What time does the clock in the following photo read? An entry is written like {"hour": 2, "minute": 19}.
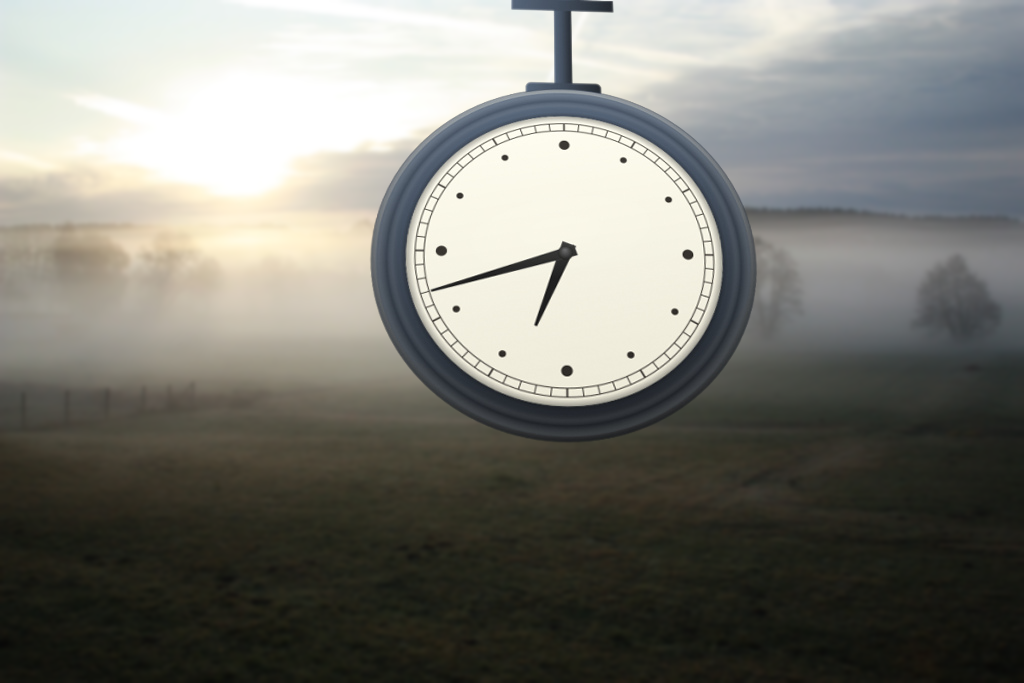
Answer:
{"hour": 6, "minute": 42}
